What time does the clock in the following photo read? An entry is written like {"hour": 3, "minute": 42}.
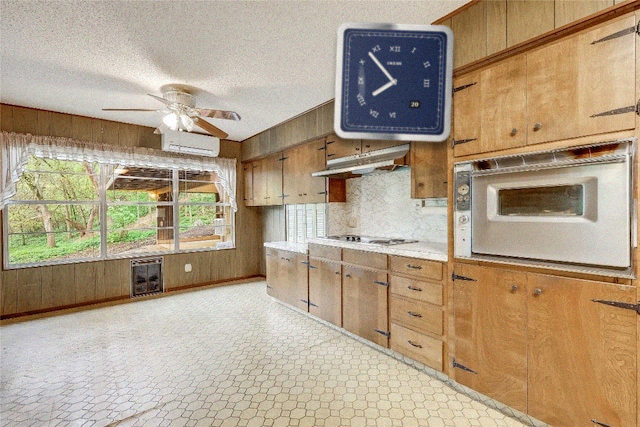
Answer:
{"hour": 7, "minute": 53}
